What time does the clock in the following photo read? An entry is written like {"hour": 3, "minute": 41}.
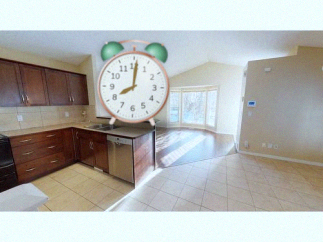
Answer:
{"hour": 8, "minute": 1}
